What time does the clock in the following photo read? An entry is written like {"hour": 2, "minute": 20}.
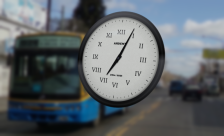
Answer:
{"hour": 7, "minute": 4}
